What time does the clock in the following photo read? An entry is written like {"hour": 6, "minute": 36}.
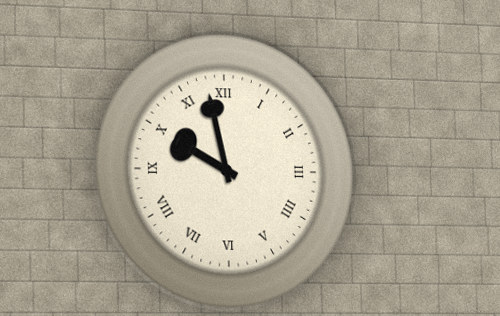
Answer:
{"hour": 9, "minute": 58}
